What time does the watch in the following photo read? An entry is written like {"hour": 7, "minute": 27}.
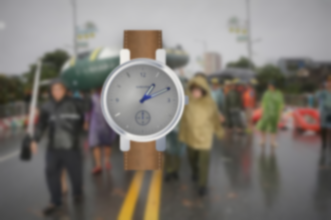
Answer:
{"hour": 1, "minute": 11}
